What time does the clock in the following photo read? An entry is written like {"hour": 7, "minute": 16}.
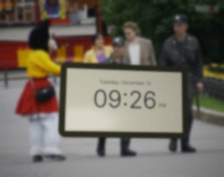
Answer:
{"hour": 9, "minute": 26}
